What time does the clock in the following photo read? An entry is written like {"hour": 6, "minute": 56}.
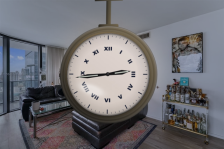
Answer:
{"hour": 2, "minute": 44}
